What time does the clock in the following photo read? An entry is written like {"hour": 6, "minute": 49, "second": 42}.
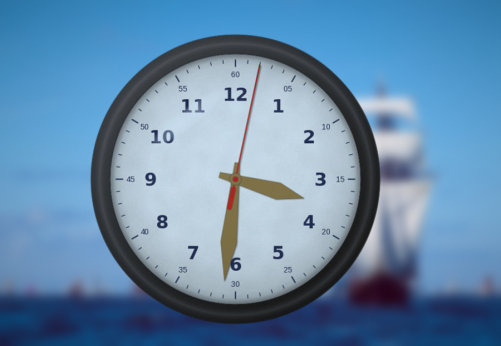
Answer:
{"hour": 3, "minute": 31, "second": 2}
